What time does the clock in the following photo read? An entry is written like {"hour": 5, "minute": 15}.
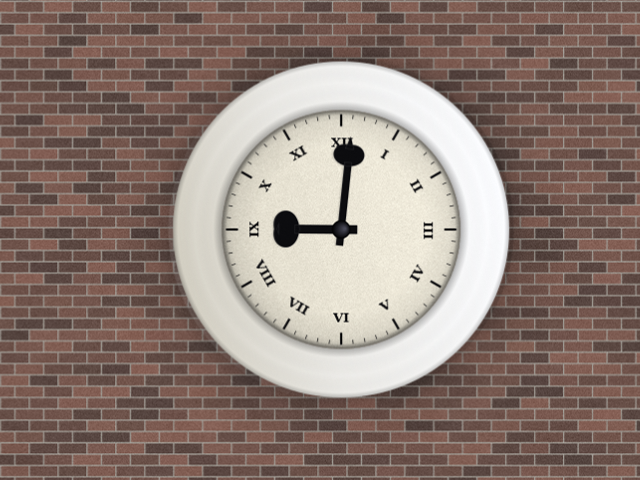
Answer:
{"hour": 9, "minute": 1}
